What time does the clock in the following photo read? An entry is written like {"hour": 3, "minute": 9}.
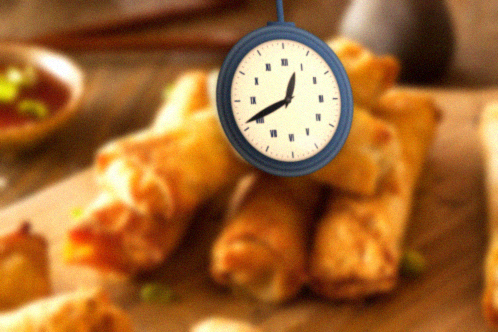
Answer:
{"hour": 12, "minute": 41}
